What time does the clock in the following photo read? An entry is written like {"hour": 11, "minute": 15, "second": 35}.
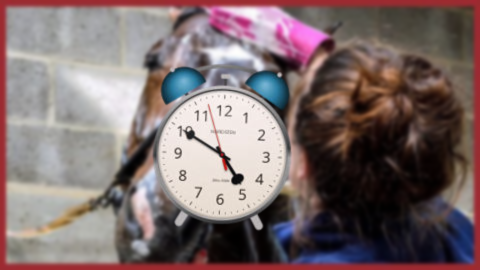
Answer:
{"hour": 4, "minute": 49, "second": 57}
